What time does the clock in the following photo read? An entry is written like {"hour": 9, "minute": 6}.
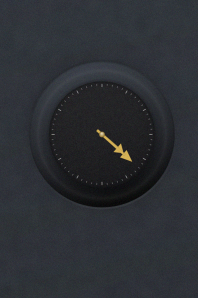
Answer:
{"hour": 4, "minute": 22}
